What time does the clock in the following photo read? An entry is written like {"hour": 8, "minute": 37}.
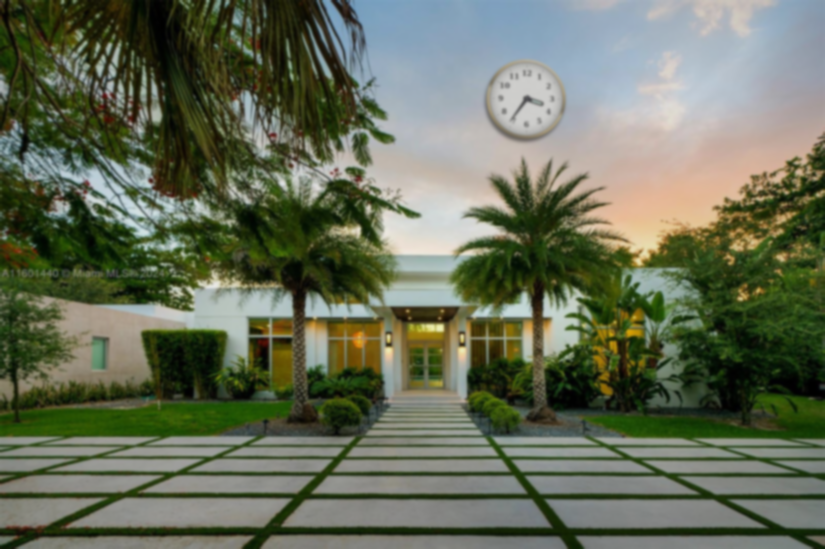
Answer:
{"hour": 3, "minute": 36}
